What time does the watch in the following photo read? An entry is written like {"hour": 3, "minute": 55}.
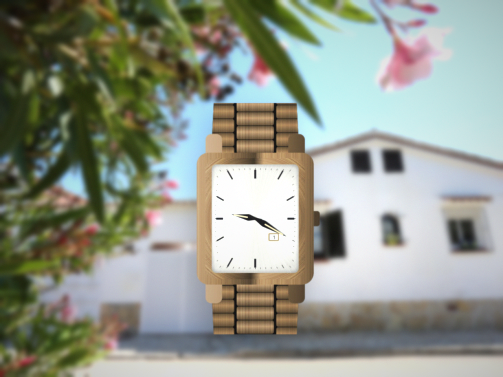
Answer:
{"hour": 9, "minute": 20}
